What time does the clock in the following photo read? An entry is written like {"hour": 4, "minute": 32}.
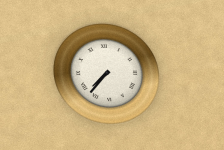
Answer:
{"hour": 7, "minute": 37}
